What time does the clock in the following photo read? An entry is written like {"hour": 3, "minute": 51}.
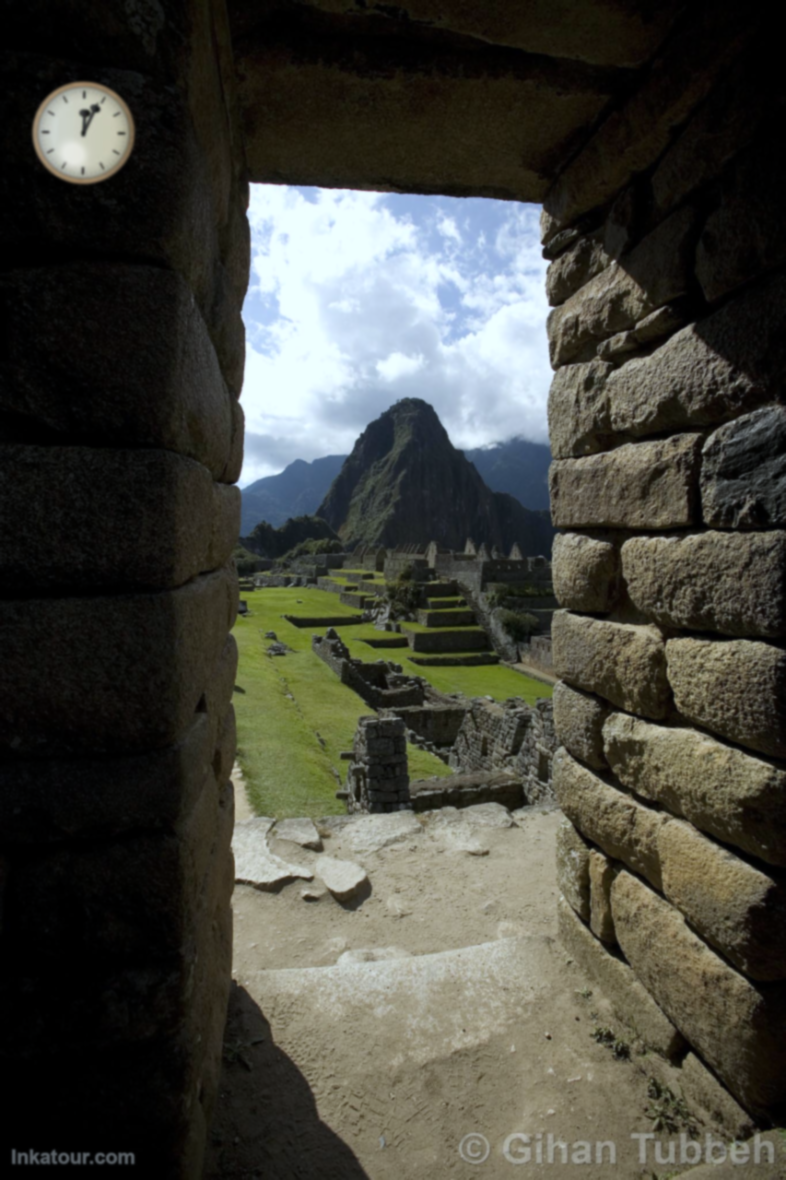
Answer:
{"hour": 12, "minute": 4}
